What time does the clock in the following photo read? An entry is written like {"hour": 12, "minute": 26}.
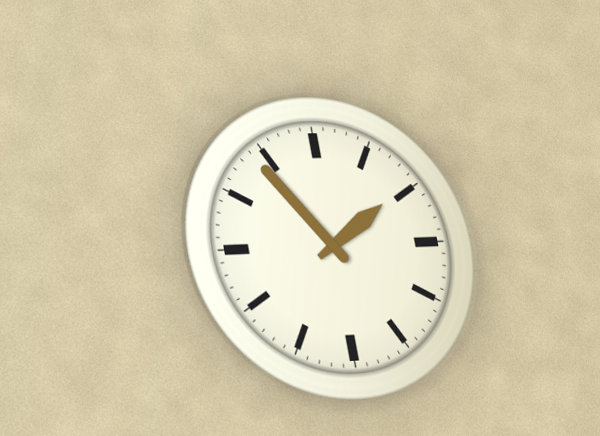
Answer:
{"hour": 1, "minute": 54}
